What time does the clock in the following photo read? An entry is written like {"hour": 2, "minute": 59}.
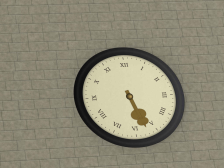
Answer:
{"hour": 5, "minute": 27}
